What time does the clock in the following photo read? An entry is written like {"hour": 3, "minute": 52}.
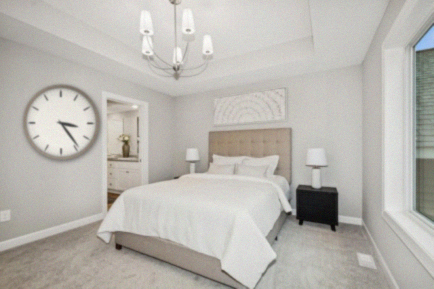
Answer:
{"hour": 3, "minute": 24}
